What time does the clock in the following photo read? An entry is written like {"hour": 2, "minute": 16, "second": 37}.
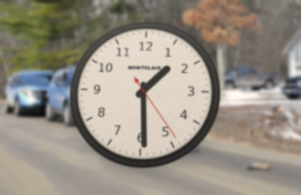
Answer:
{"hour": 1, "minute": 29, "second": 24}
